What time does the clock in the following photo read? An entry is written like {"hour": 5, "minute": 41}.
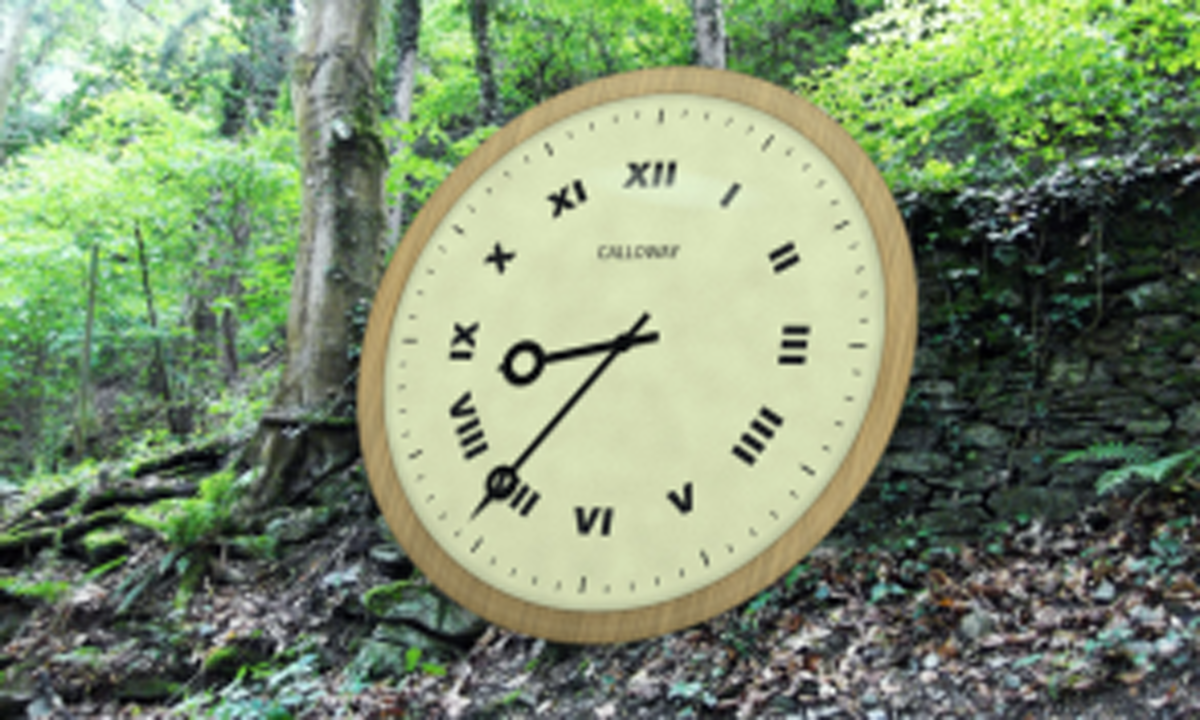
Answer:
{"hour": 8, "minute": 36}
